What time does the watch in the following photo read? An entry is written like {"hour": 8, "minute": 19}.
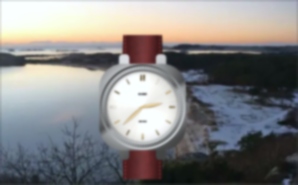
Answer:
{"hour": 2, "minute": 38}
